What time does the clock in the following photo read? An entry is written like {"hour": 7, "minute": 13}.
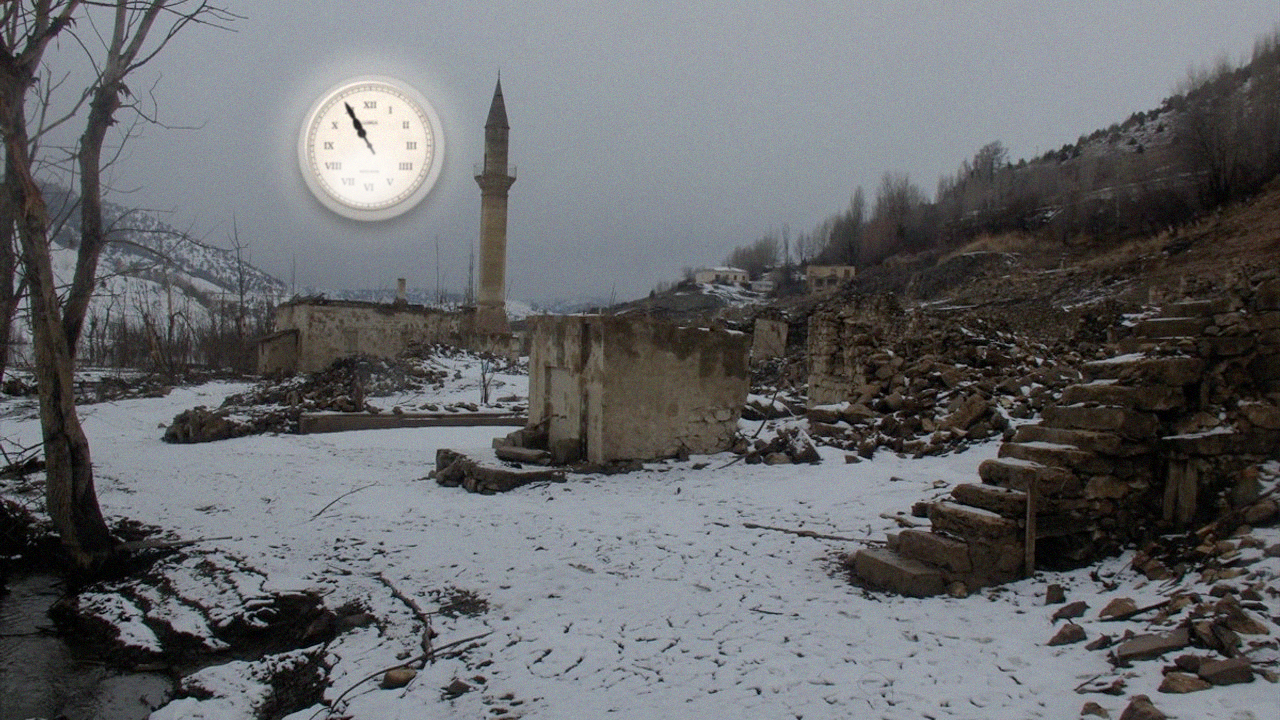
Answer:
{"hour": 10, "minute": 55}
